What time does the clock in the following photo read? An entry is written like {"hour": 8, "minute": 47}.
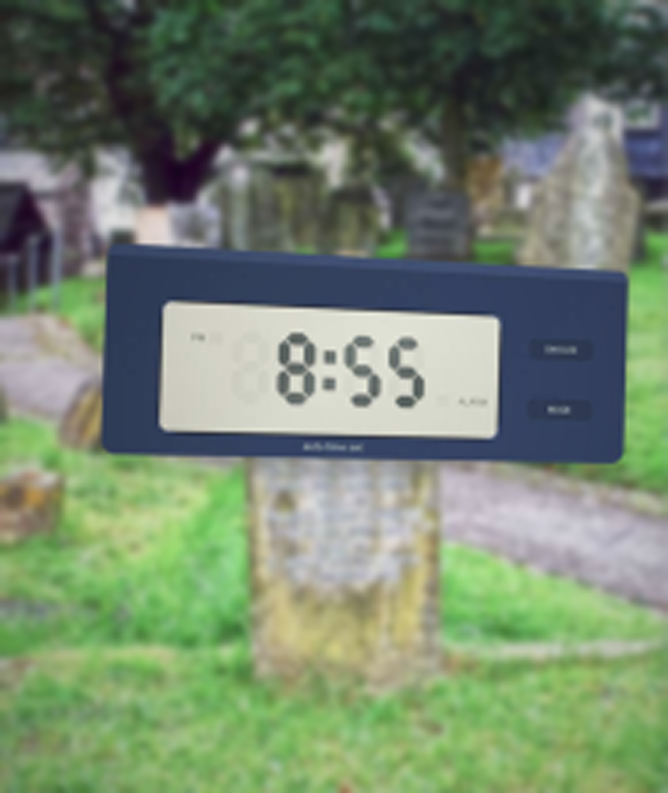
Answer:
{"hour": 8, "minute": 55}
